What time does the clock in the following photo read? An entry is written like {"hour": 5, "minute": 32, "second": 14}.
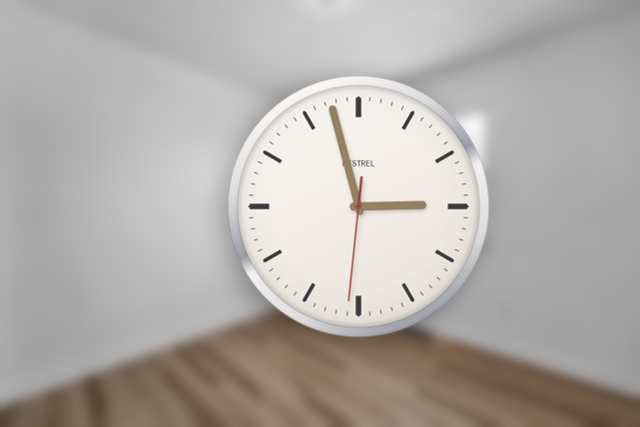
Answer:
{"hour": 2, "minute": 57, "second": 31}
